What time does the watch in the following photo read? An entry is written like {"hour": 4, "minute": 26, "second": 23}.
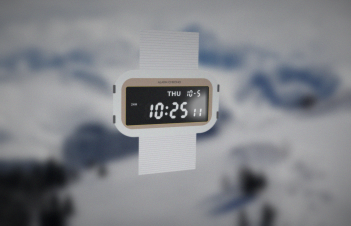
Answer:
{"hour": 10, "minute": 25, "second": 11}
